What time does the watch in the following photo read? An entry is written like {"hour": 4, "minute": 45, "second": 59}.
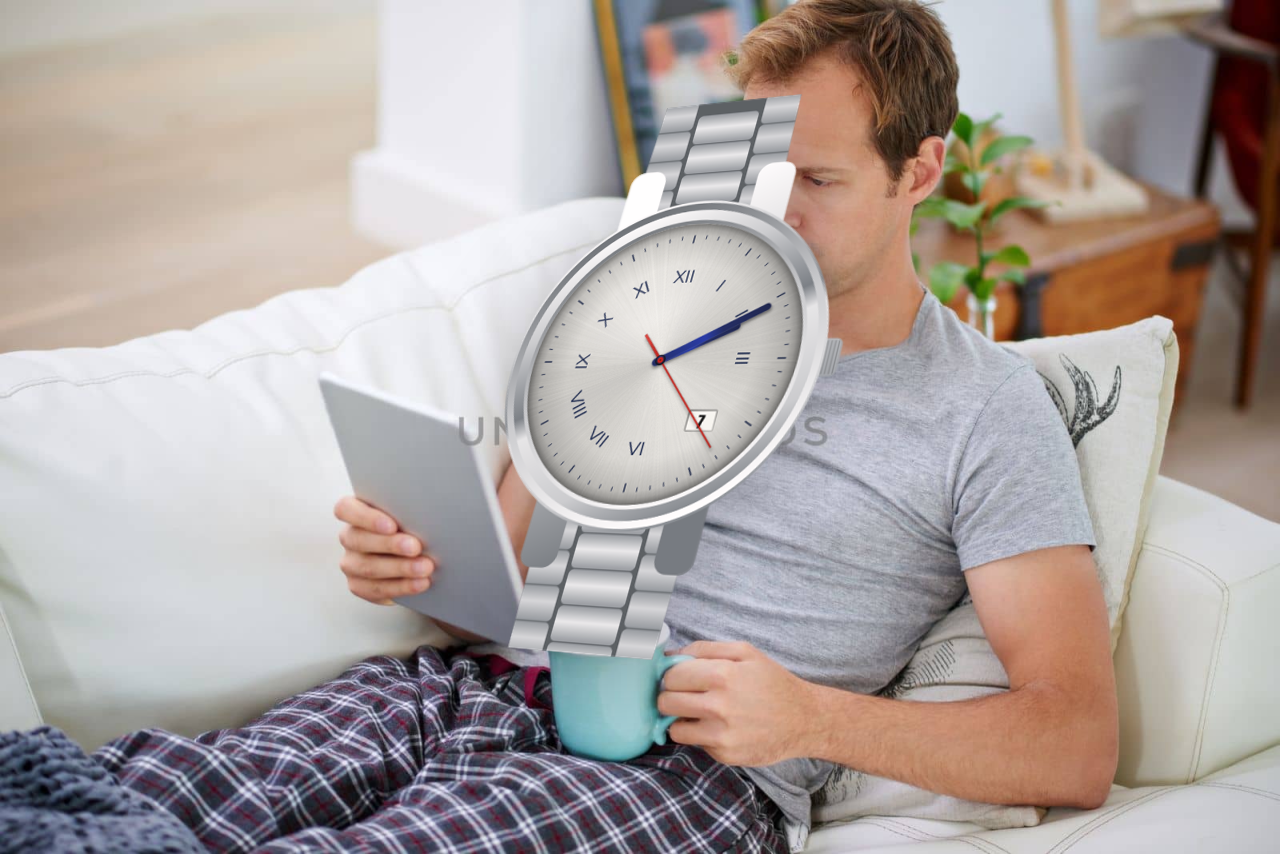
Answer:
{"hour": 2, "minute": 10, "second": 23}
